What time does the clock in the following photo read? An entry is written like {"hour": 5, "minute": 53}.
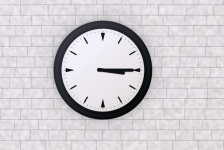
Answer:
{"hour": 3, "minute": 15}
